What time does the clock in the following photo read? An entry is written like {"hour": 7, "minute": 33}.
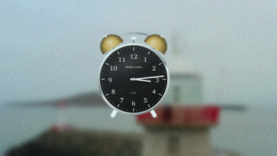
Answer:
{"hour": 3, "minute": 14}
